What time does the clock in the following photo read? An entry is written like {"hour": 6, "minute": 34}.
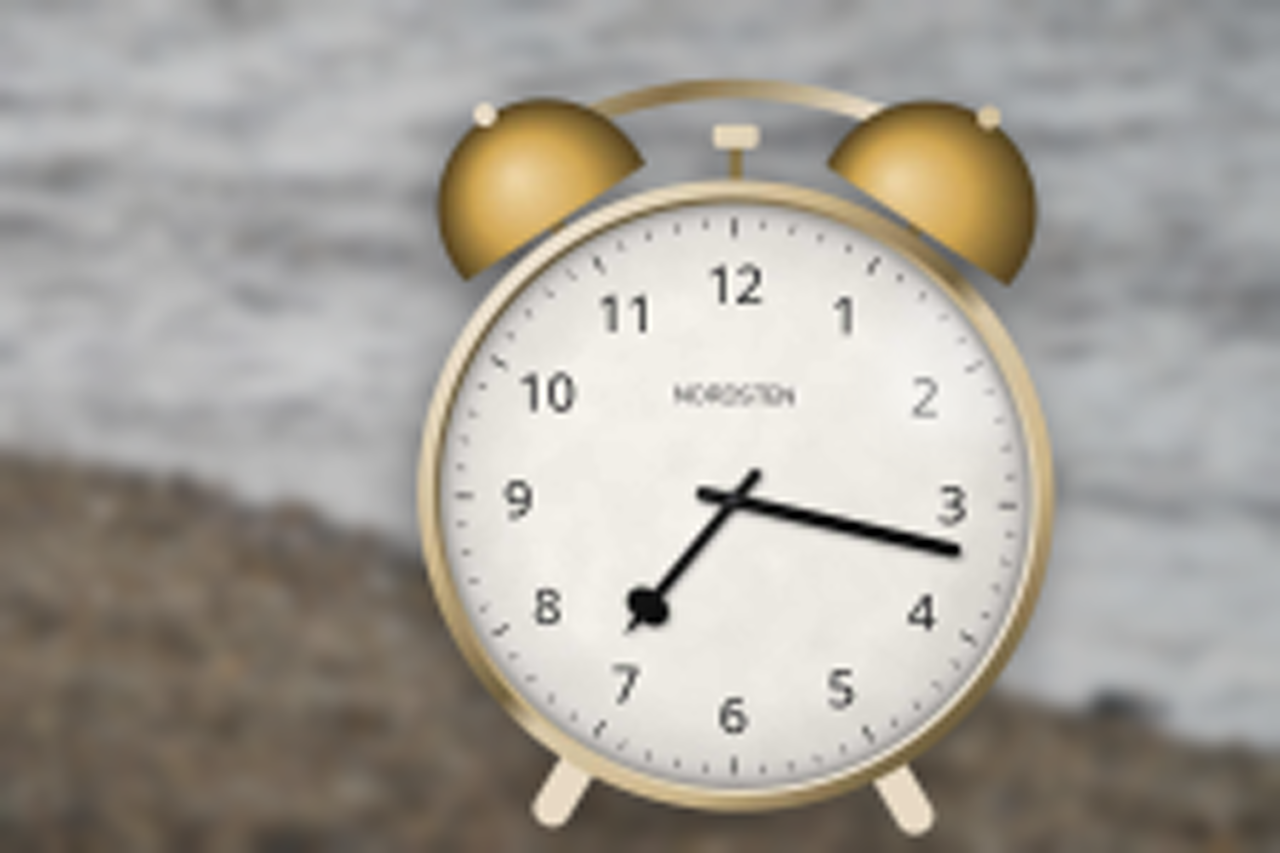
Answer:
{"hour": 7, "minute": 17}
